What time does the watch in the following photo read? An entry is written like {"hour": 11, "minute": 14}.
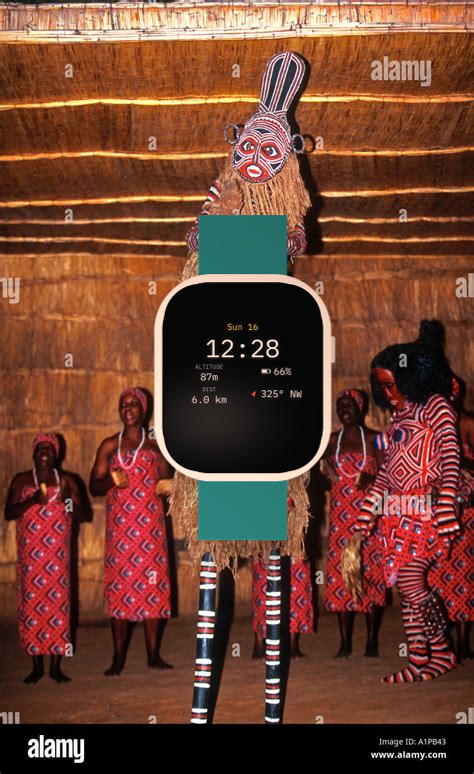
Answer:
{"hour": 12, "minute": 28}
